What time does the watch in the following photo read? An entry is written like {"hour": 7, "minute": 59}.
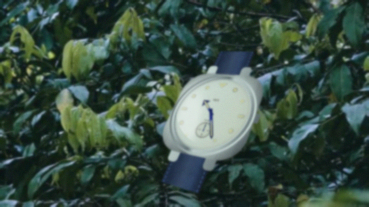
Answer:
{"hour": 10, "minute": 26}
